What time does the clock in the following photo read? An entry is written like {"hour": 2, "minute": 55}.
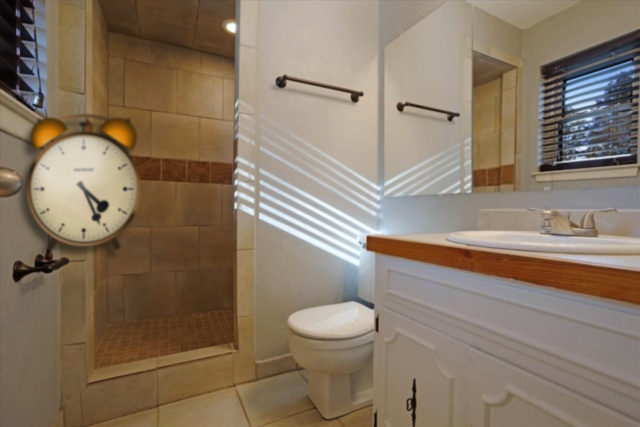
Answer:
{"hour": 4, "minute": 26}
